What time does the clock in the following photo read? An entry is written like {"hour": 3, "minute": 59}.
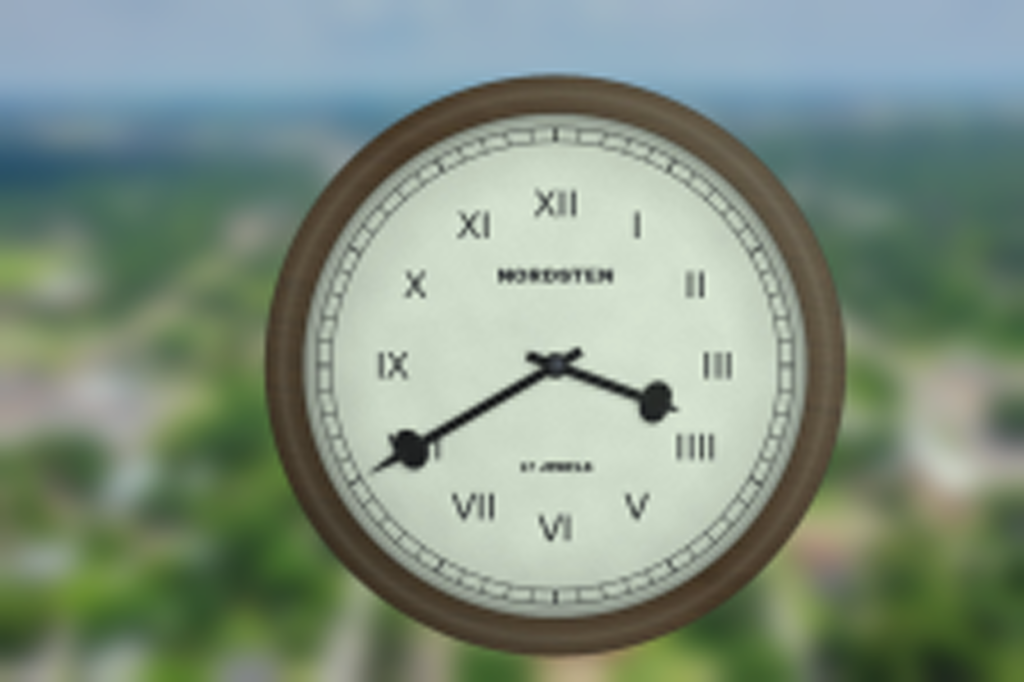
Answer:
{"hour": 3, "minute": 40}
